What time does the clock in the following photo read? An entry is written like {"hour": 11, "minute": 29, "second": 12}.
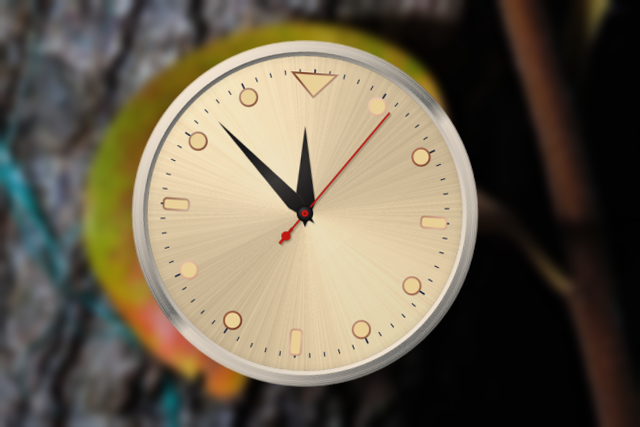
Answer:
{"hour": 11, "minute": 52, "second": 6}
